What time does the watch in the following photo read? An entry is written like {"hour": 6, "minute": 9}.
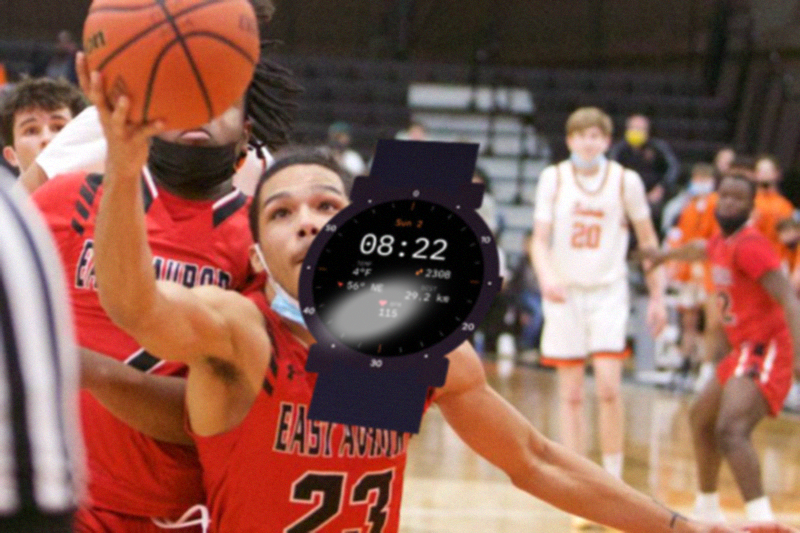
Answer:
{"hour": 8, "minute": 22}
